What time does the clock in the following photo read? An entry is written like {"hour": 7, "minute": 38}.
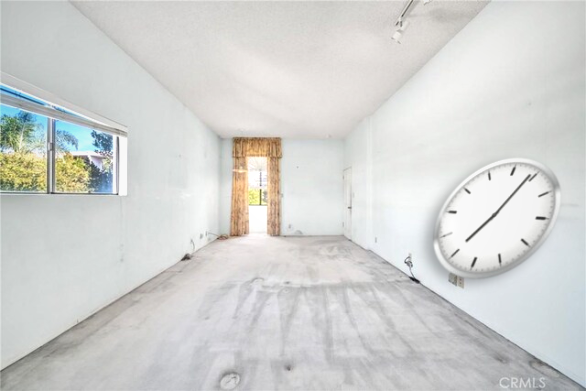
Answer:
{"hour": 7, "minute": 4}
